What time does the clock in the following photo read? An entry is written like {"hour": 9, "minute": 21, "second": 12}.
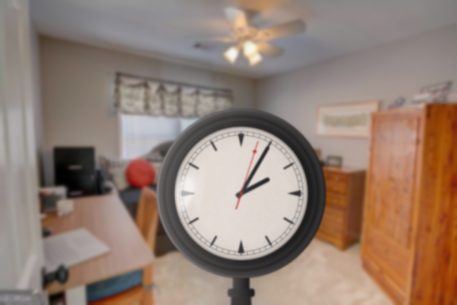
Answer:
{"hour": 2, "minute": 5, "second": 3}
